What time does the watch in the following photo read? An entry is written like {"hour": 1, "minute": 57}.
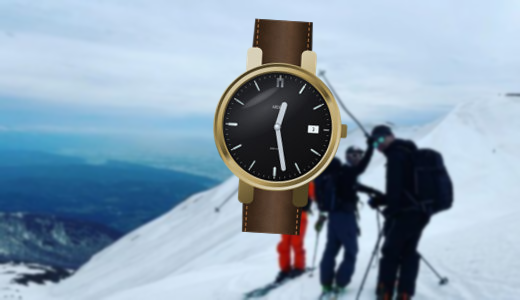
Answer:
{"hour": 12, "minute": 28}
